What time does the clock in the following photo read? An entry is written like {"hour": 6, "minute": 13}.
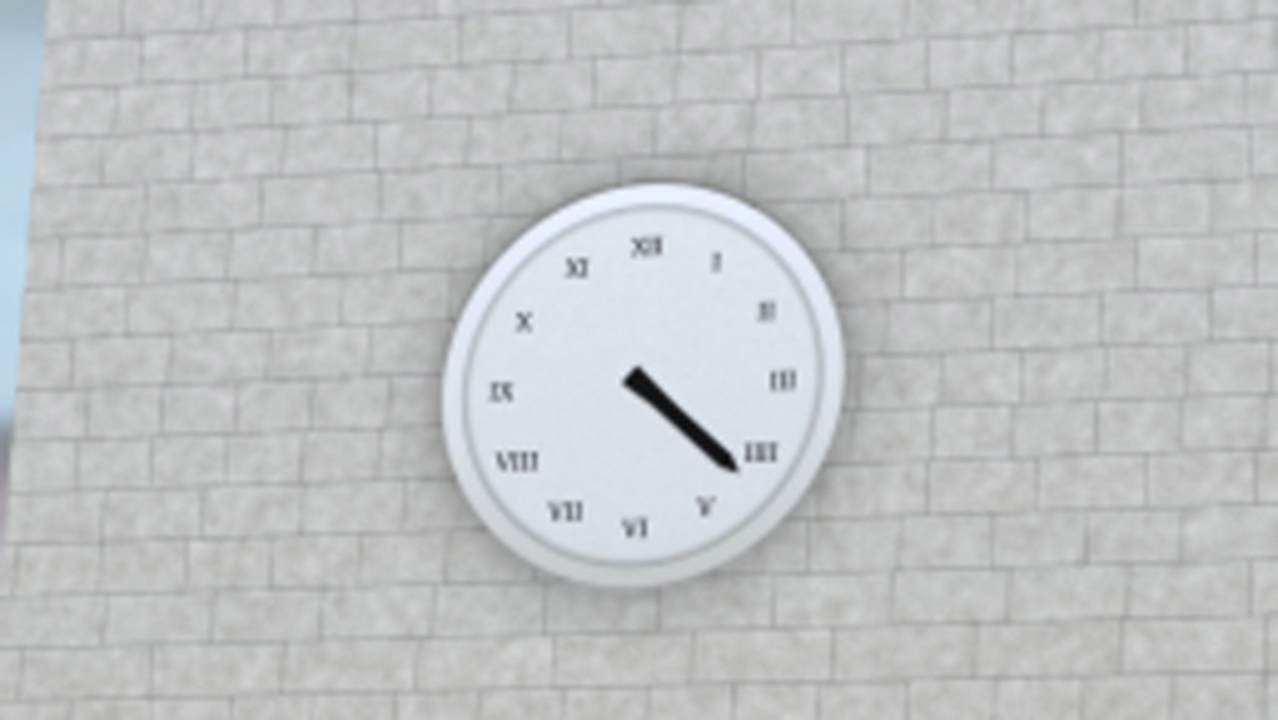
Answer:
{"hour": 4, "minute": 22}
